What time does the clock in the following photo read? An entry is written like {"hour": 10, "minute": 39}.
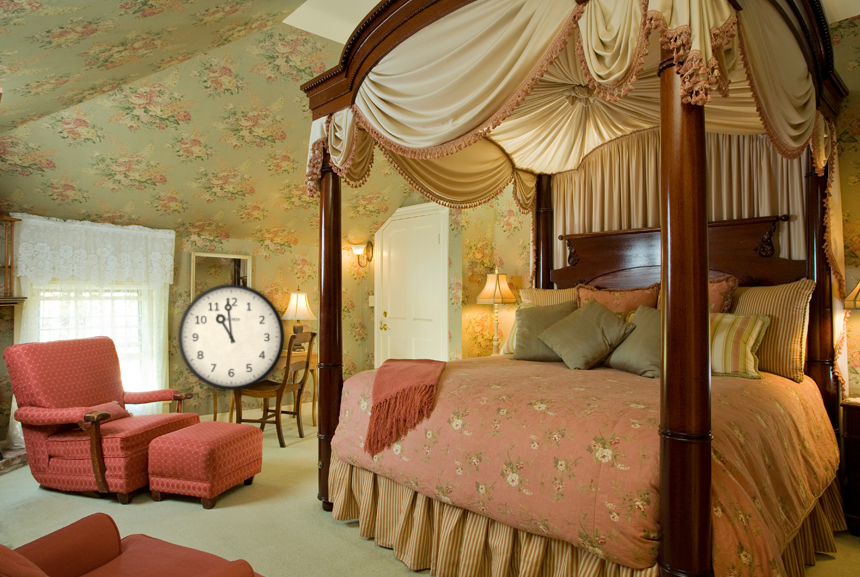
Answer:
{"hour": 10, "minute": 59}
